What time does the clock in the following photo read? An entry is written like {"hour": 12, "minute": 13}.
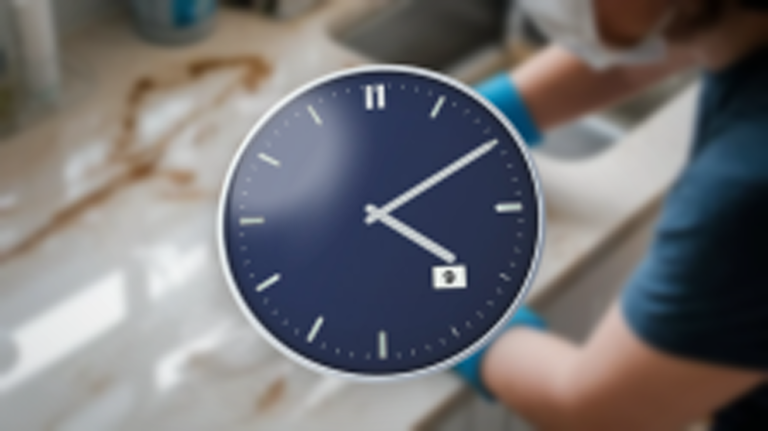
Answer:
{"hour": 4, "minute": 10}
